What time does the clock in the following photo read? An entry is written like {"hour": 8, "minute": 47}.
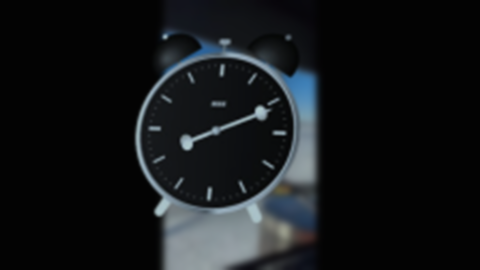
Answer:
{"hour": 8, "minute": 11}
